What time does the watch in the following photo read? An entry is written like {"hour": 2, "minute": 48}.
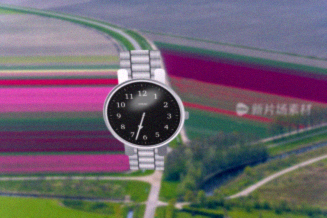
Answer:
{"hour": 6, "minute": 33}
